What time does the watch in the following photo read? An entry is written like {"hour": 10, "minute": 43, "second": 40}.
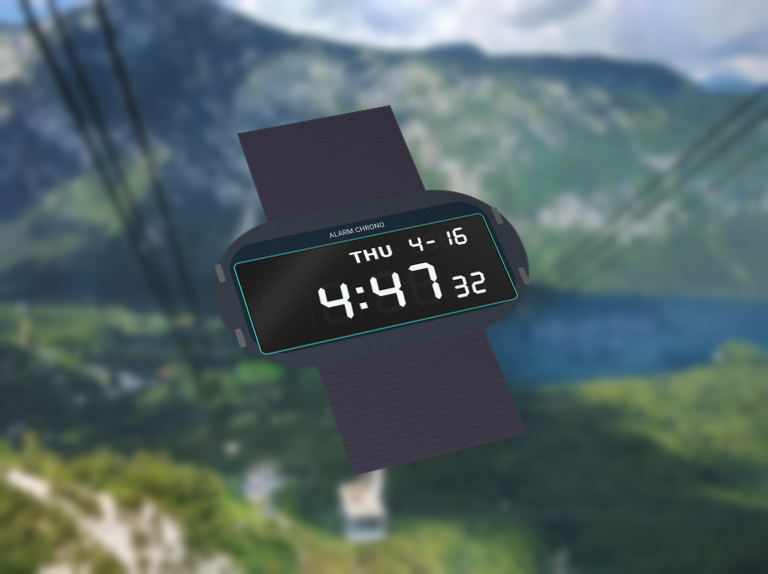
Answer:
{"hour": 4, "minute": 47, "second": 32}
